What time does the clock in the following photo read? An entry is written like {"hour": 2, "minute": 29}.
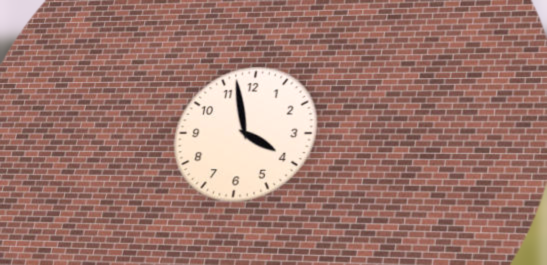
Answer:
{"hour": 3, "minute": 57}
